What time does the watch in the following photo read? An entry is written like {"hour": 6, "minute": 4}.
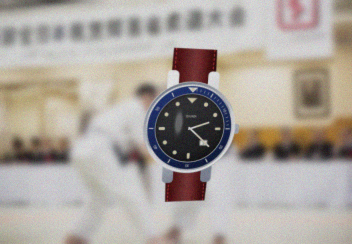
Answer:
{"hour": 2, "minute": 22}
